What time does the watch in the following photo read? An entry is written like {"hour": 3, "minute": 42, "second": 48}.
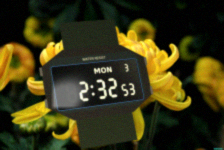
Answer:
{"hour": 2, "minute": 32, "second": 53}
